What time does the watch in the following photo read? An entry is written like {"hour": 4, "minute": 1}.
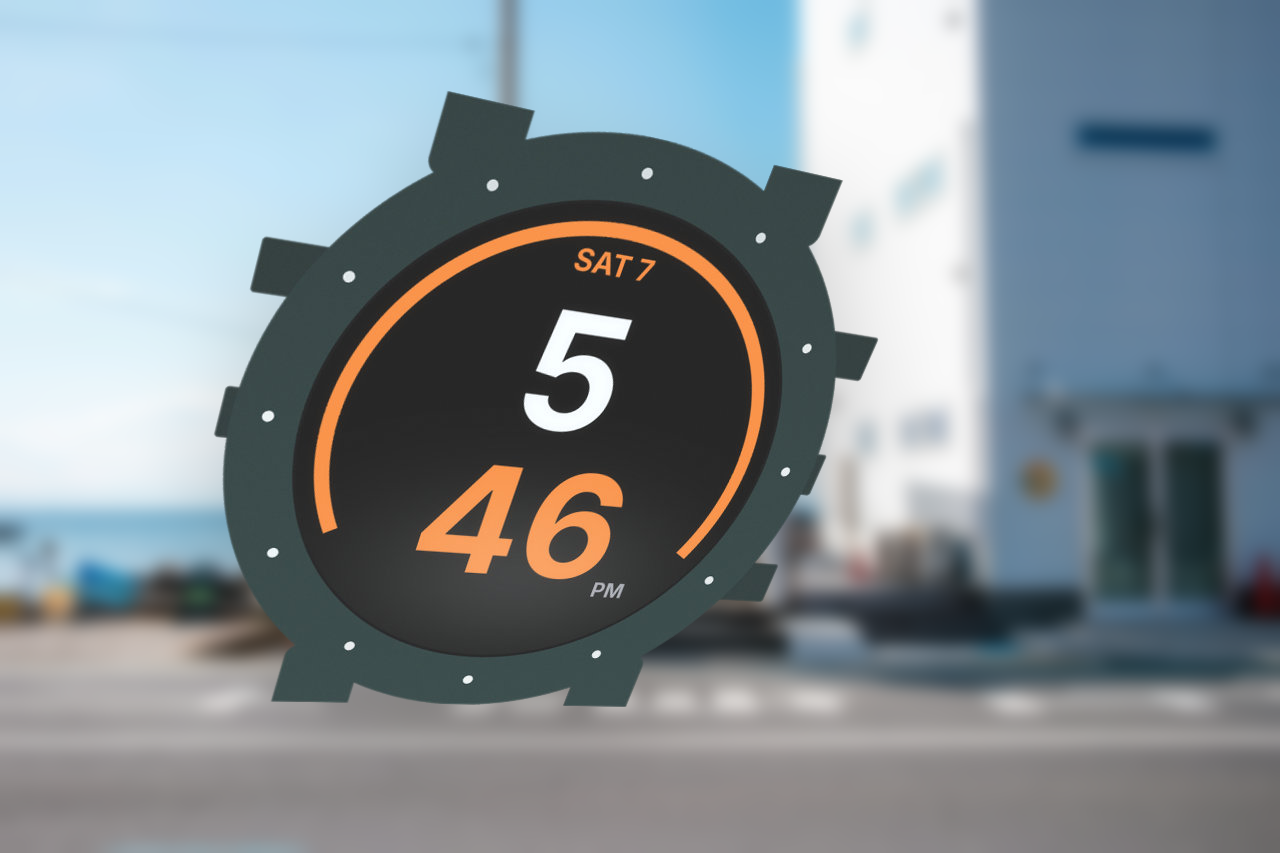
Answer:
{"hour": 5, "minute": 46}
